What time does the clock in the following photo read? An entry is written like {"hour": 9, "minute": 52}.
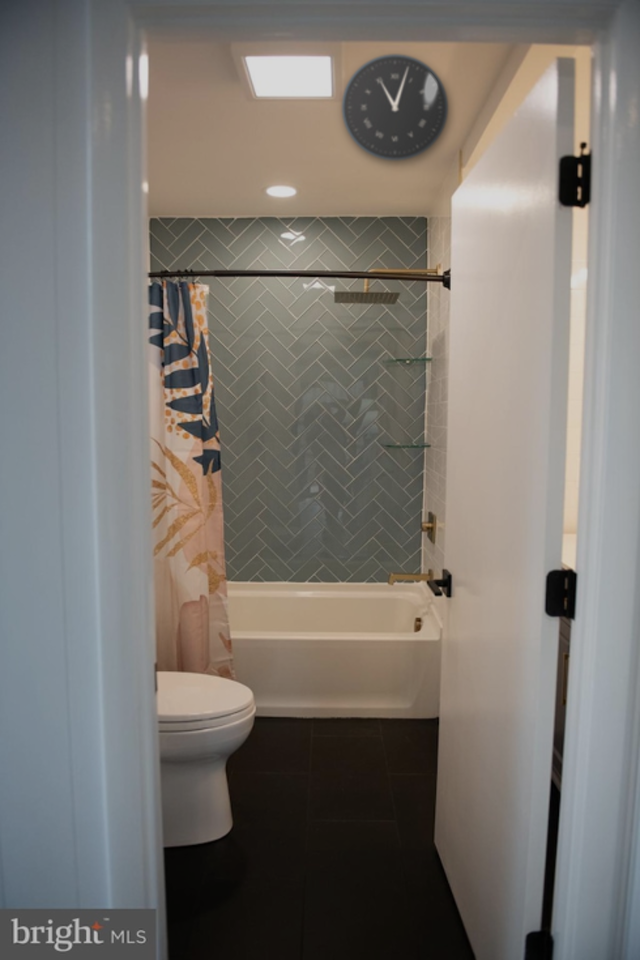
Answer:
{"hour": 11, "minute": 3}
